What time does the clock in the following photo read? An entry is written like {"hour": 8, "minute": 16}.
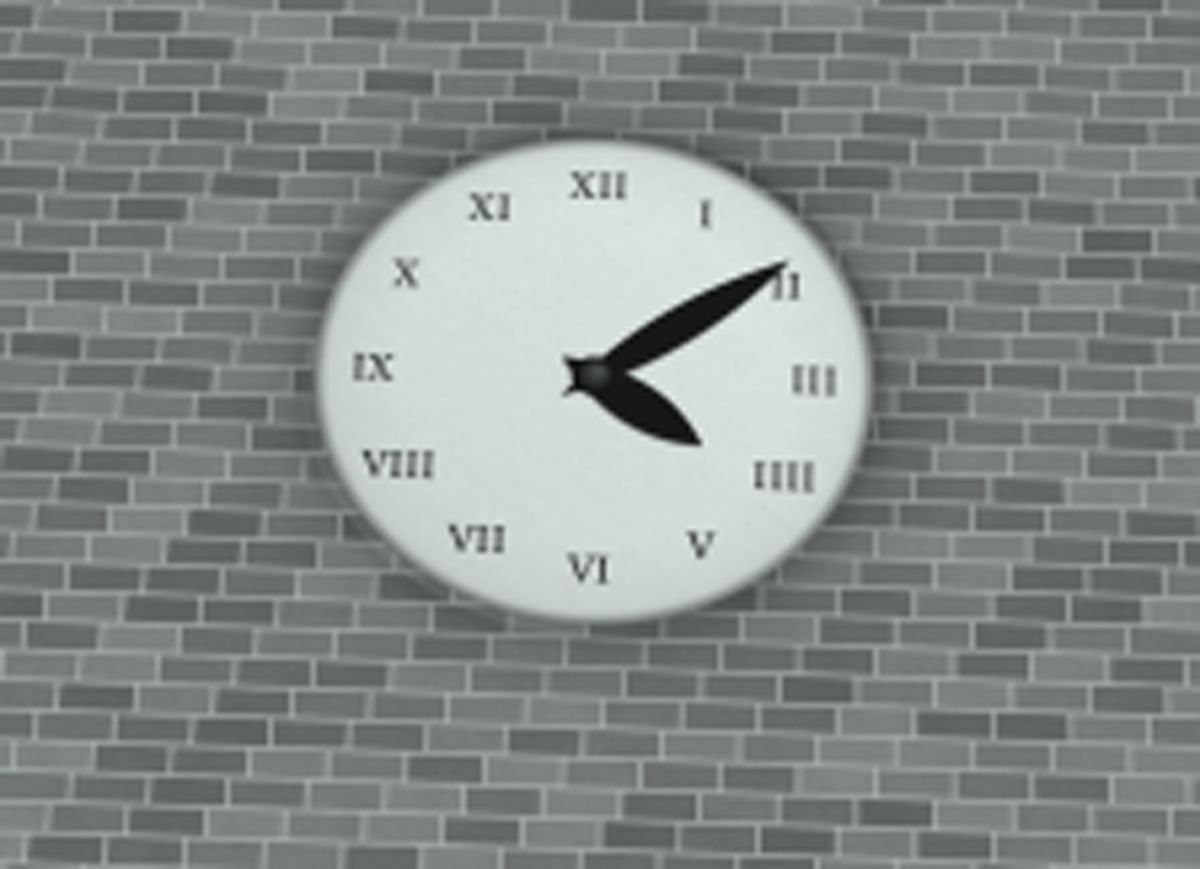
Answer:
{"hour": 4, "minute": 9}
